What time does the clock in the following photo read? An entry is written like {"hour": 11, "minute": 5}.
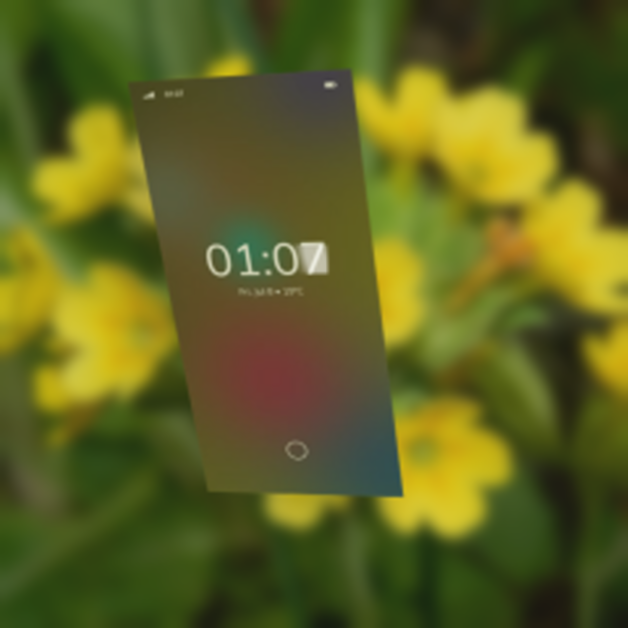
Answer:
{"hour": 1, "minute": 7}
